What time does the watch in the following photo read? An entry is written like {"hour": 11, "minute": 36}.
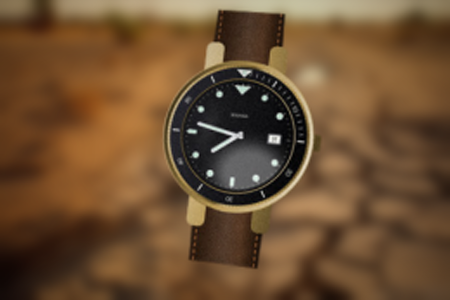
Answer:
{"hour": 7, "minute": 47}
